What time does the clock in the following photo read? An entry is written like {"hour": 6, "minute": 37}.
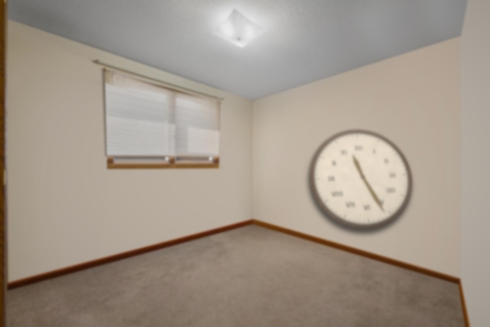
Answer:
{"hour": 11, "minute": 26}
